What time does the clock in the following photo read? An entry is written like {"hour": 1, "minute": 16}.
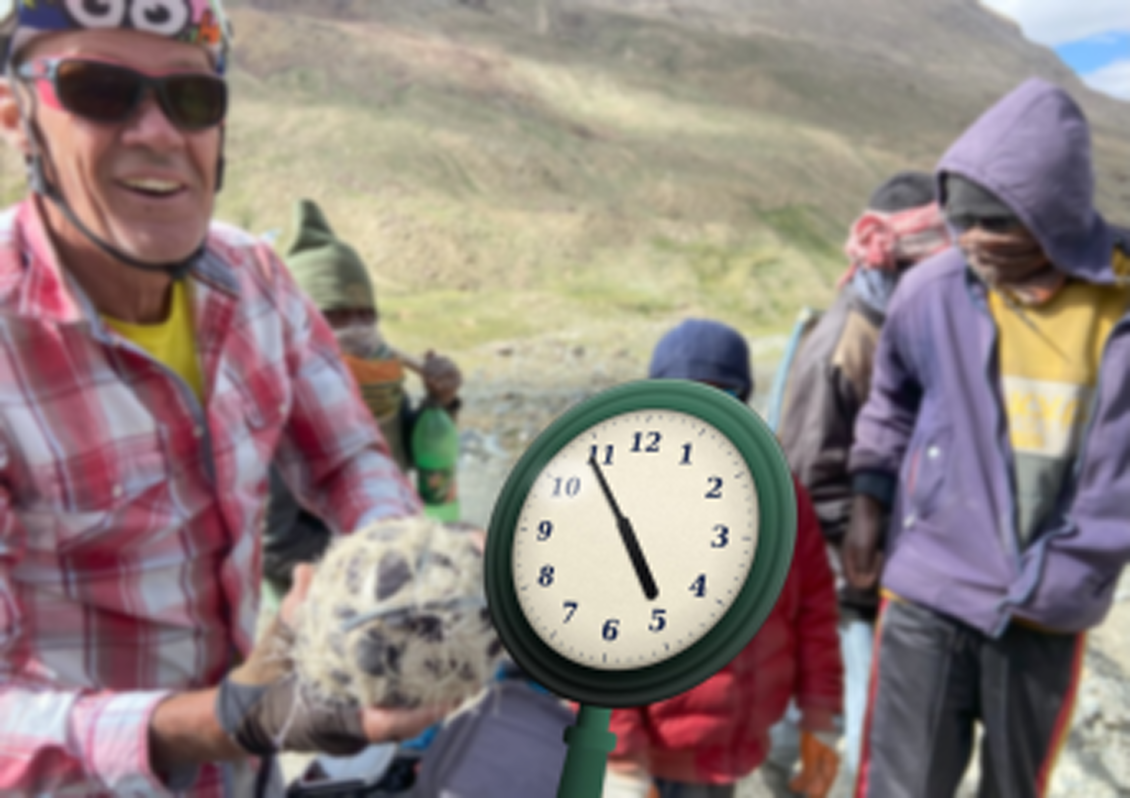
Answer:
{"hour": 4, "minute": 54}
